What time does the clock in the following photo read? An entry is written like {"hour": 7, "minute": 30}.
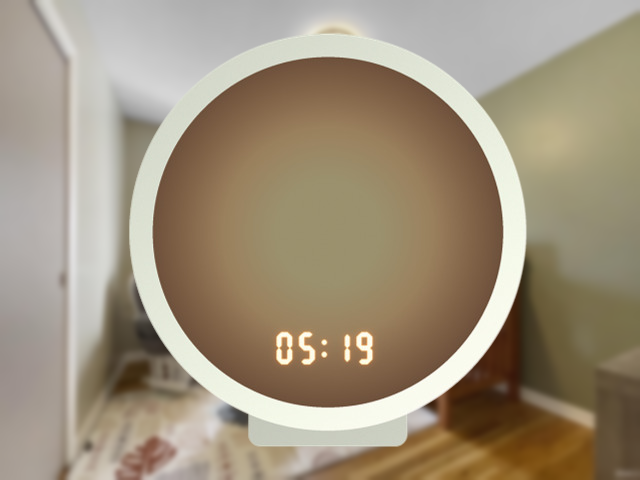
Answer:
{"hour": 5, "minute": 19}
